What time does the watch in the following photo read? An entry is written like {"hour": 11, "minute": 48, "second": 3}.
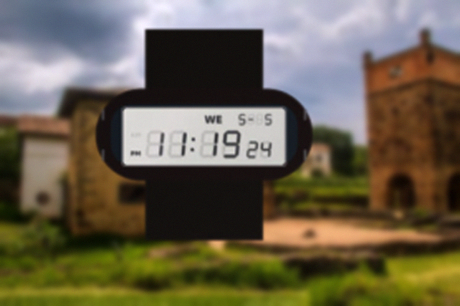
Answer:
{"hour": 11, "minute": 19, "second": 24}
